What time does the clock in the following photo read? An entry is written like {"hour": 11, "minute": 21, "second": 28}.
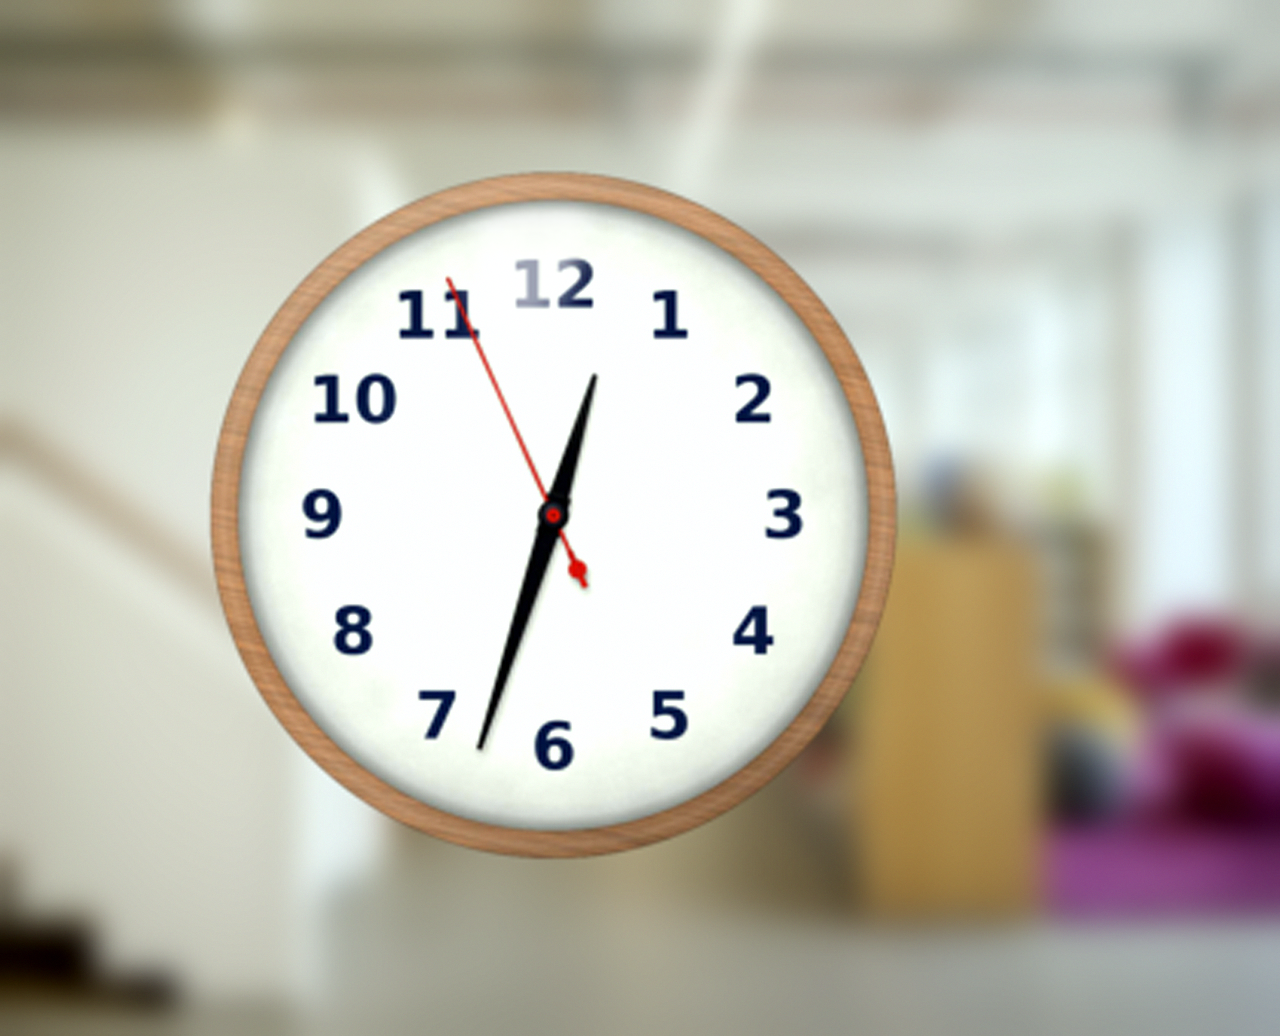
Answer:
{"hour": 12, "minute": 32, "second": 56}
